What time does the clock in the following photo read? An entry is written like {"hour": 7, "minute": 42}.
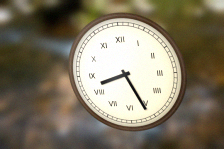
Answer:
{"hour": 8, "minute": 26}
